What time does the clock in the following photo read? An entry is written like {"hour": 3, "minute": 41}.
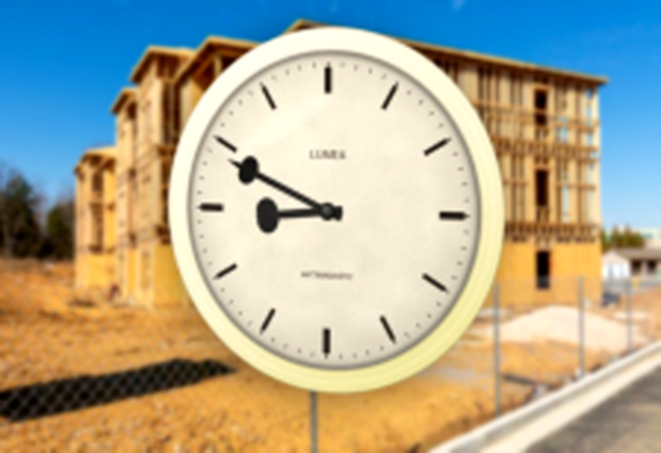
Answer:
{"hour": 8, "minute": 49}
